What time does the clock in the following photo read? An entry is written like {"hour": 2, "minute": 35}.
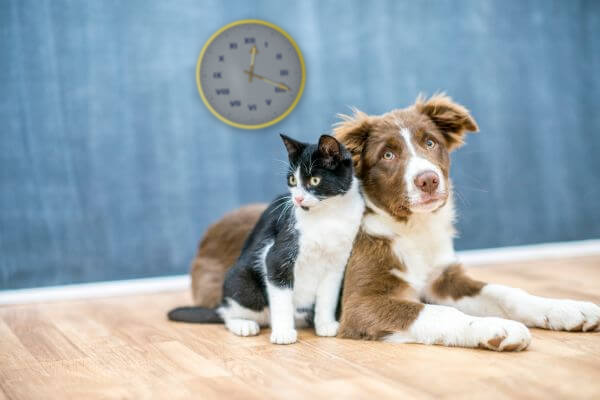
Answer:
{"hour": 12, "minute": 19}
